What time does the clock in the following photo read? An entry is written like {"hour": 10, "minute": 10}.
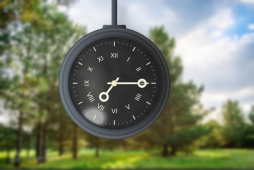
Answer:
{"hour": 7, "minute": 15}
